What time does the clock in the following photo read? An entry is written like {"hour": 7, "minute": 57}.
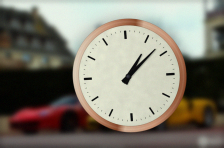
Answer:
{"hour": 1, "minute": 8}
